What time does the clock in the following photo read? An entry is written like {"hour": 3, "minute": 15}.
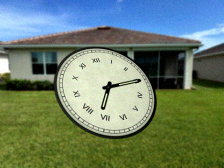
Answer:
{"hour": 7, "minute": 15}
